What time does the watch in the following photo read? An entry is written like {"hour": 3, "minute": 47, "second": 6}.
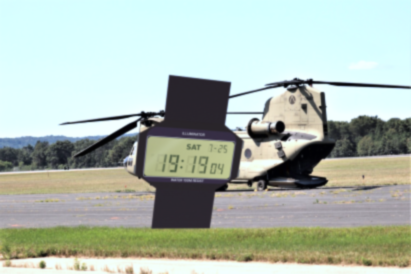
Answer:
{"hour": 19, "minute": 19, "second": 4}
